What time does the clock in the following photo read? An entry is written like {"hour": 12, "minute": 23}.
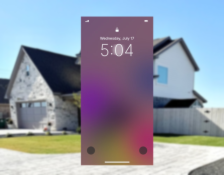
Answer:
{"hour": 5, "minute": 4}
